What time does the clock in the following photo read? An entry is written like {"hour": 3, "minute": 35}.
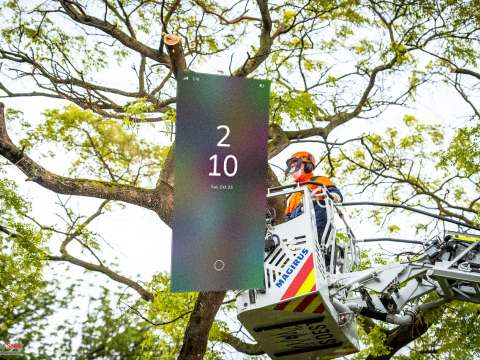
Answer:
{"hour": 2, "minute": 10}
